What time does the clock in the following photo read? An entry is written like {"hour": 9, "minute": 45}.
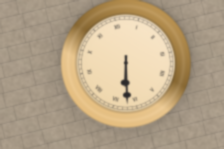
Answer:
{"hour": 6, "minute": 32}
